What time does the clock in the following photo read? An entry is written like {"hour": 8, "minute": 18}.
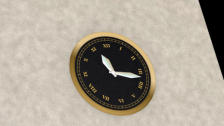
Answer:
{"hour": 11, "minute": 17}
